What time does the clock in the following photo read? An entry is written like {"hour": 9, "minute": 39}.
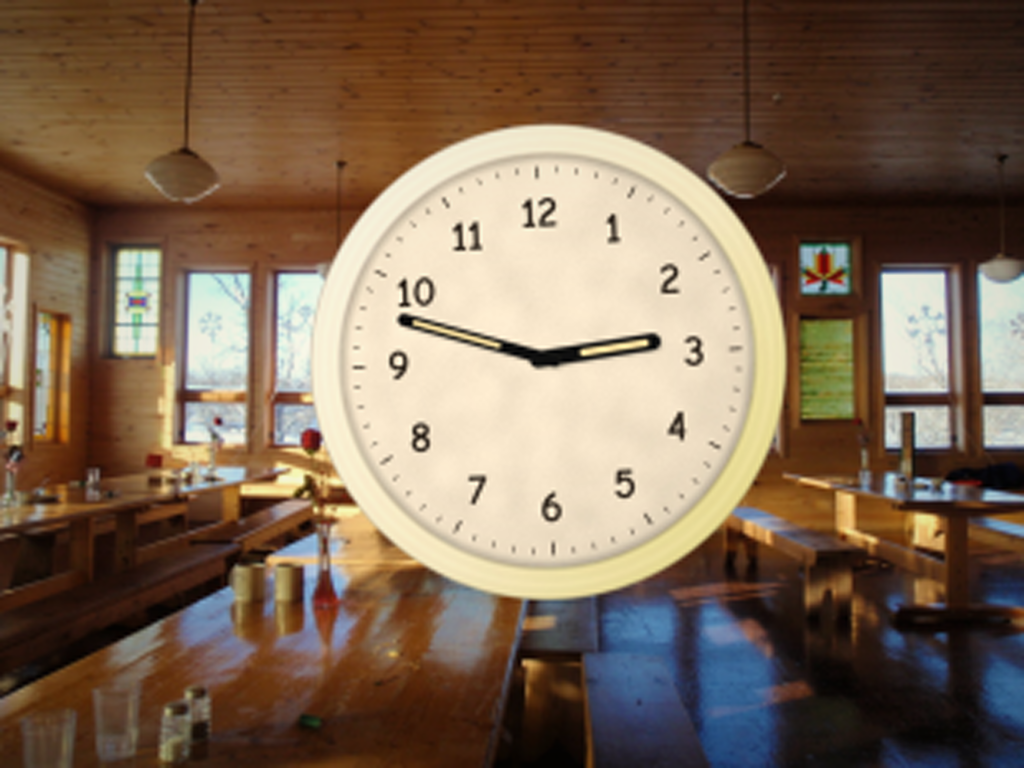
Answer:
{"hour": 2, "minute": 48}
